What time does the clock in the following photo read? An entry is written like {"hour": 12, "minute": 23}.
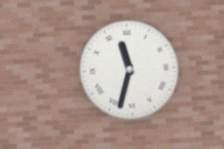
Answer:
{"hour": 11, "minute": 33}
